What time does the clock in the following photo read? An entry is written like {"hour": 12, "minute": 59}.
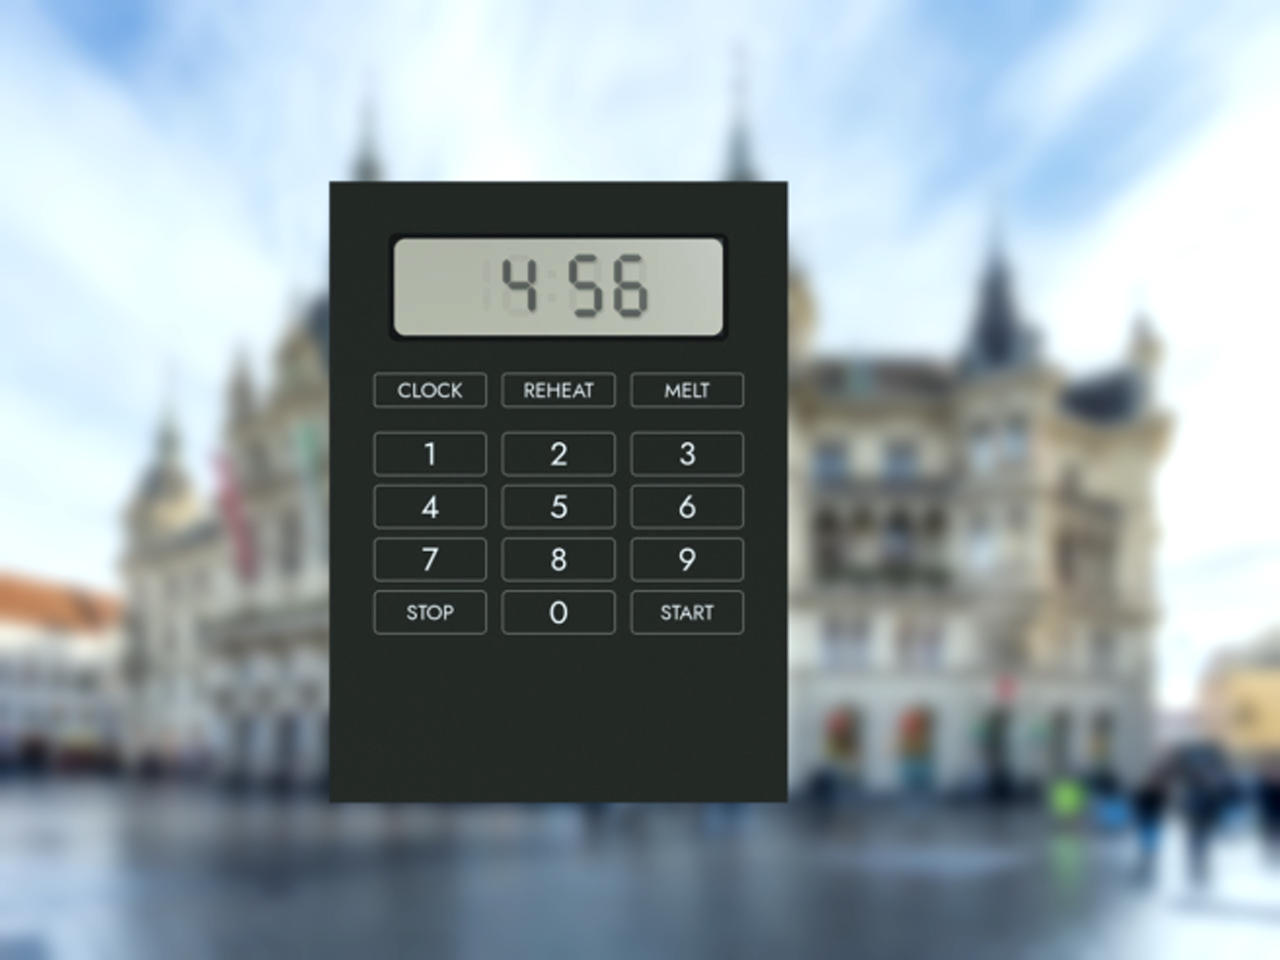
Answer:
{"hour": 4, "minute": 56}
